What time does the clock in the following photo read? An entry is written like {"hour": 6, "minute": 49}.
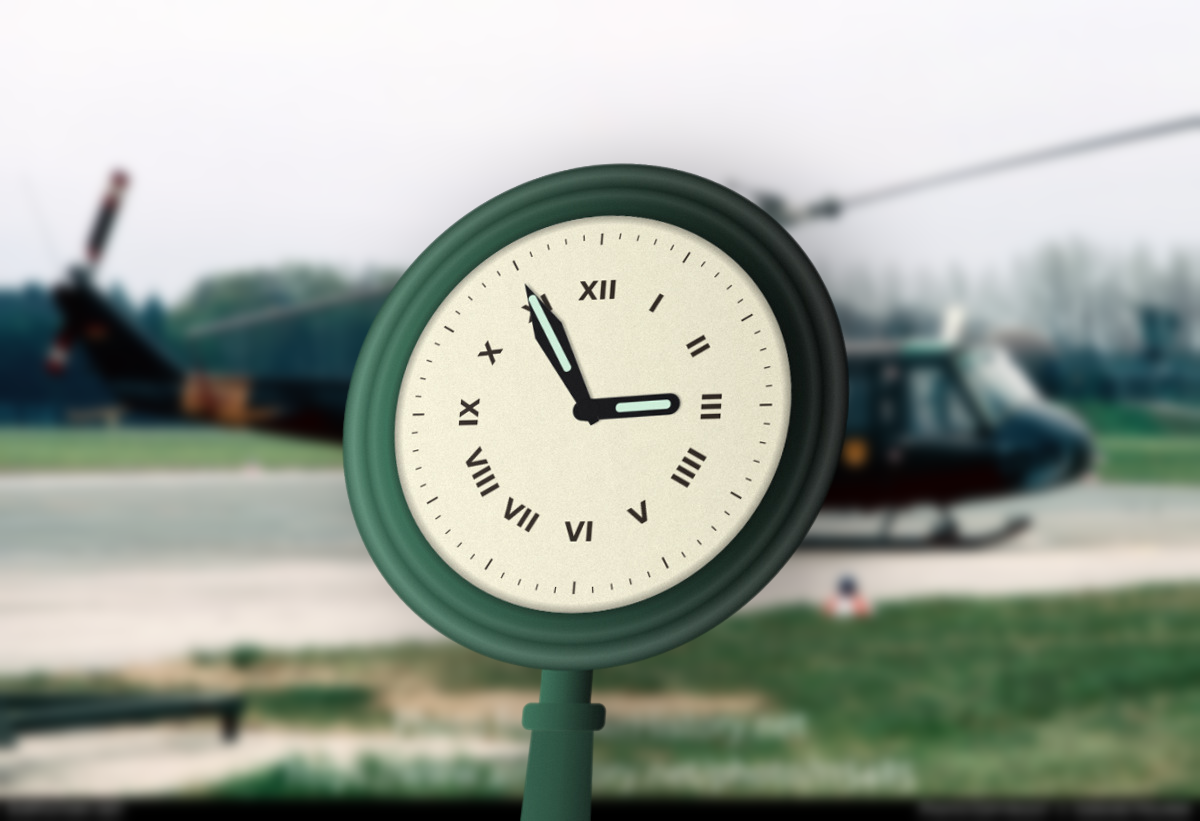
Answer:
{"hour": 2, "minute": 55}
